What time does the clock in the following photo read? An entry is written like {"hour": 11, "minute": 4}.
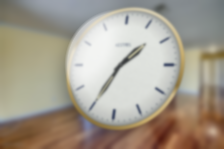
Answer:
{"hour": 1, "minute": 35}
